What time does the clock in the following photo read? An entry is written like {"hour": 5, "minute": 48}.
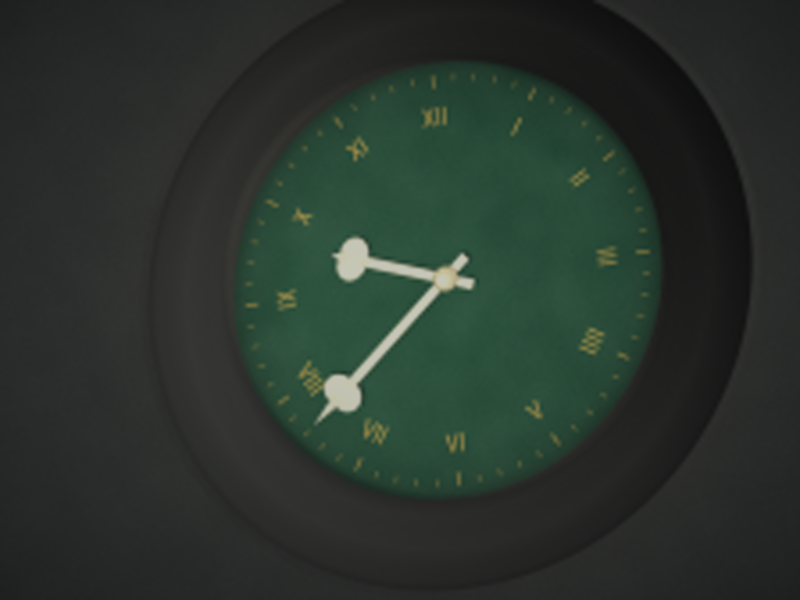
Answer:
{"hour": 9, "minute": 38}
